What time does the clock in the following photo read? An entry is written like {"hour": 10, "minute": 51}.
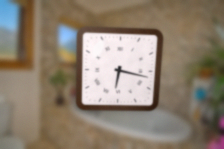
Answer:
{"hour": 6, "minute": 17}
